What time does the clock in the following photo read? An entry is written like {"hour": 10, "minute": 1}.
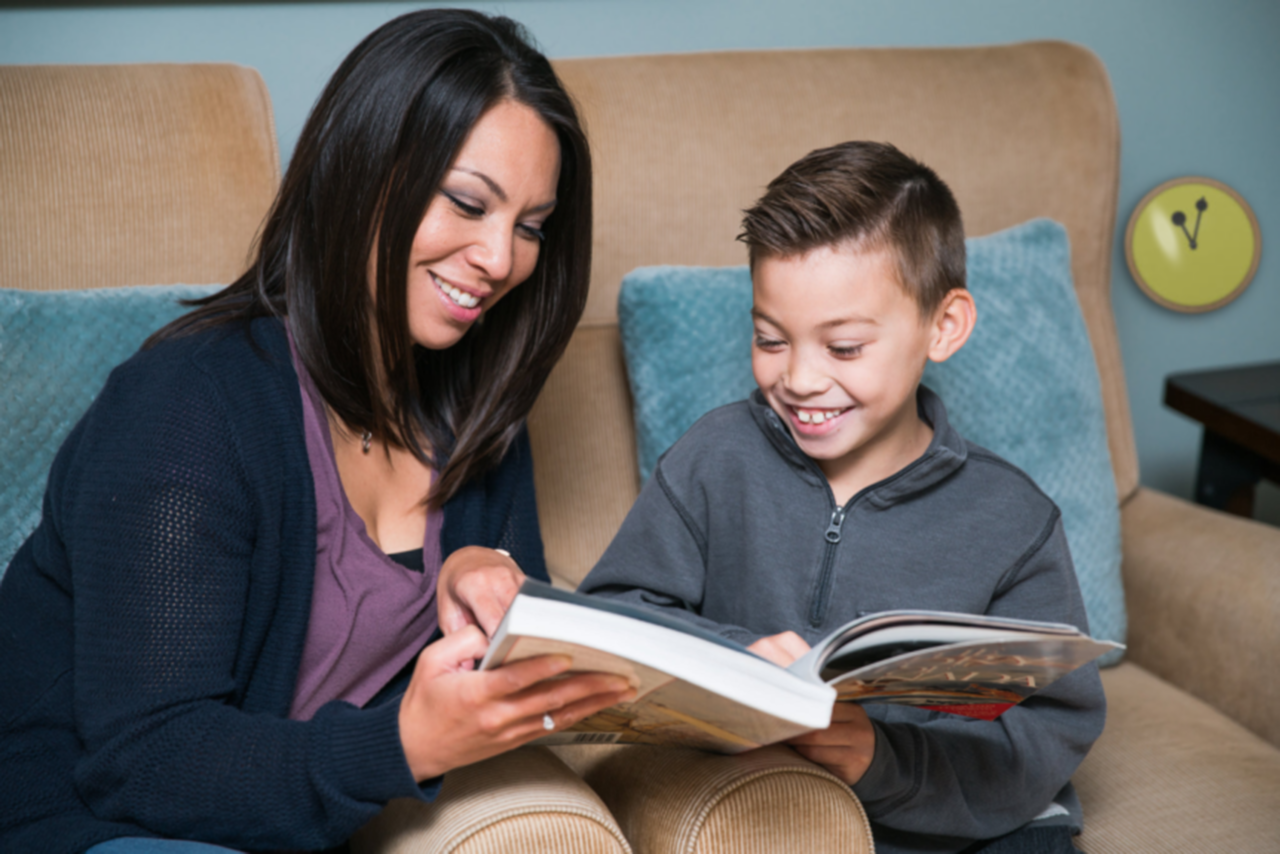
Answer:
{"hour": 11, "minute": 2}
